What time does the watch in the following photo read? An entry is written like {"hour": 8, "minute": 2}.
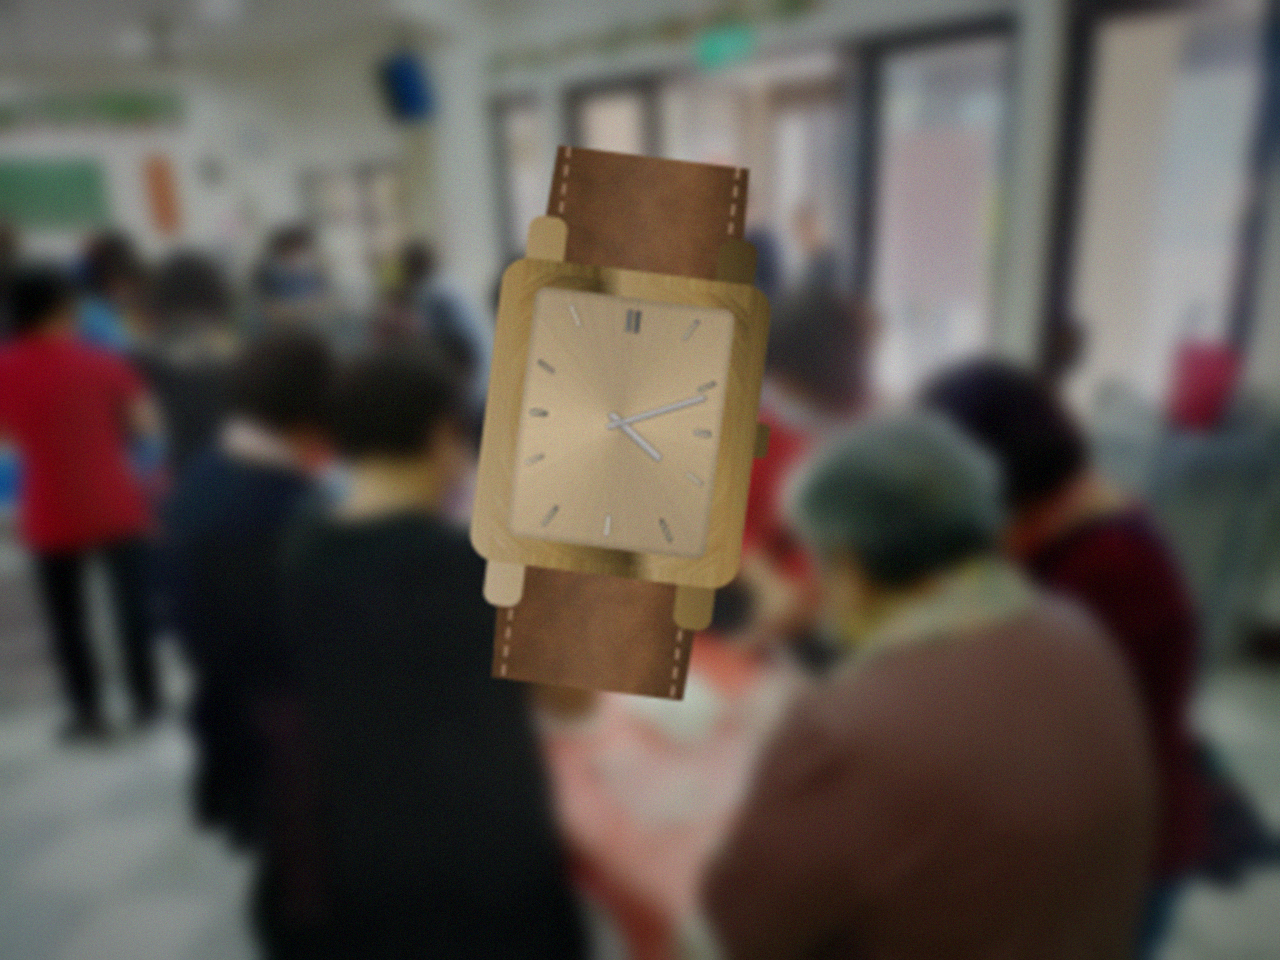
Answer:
{"hour": 4, "minute": 11}
